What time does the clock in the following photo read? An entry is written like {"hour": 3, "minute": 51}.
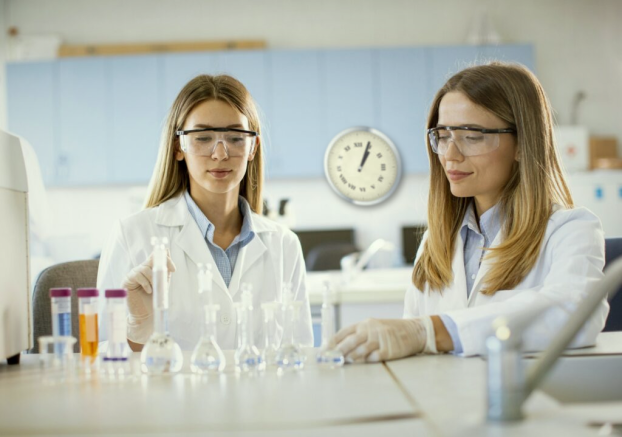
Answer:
{"hour": 1, "minute": 4}
